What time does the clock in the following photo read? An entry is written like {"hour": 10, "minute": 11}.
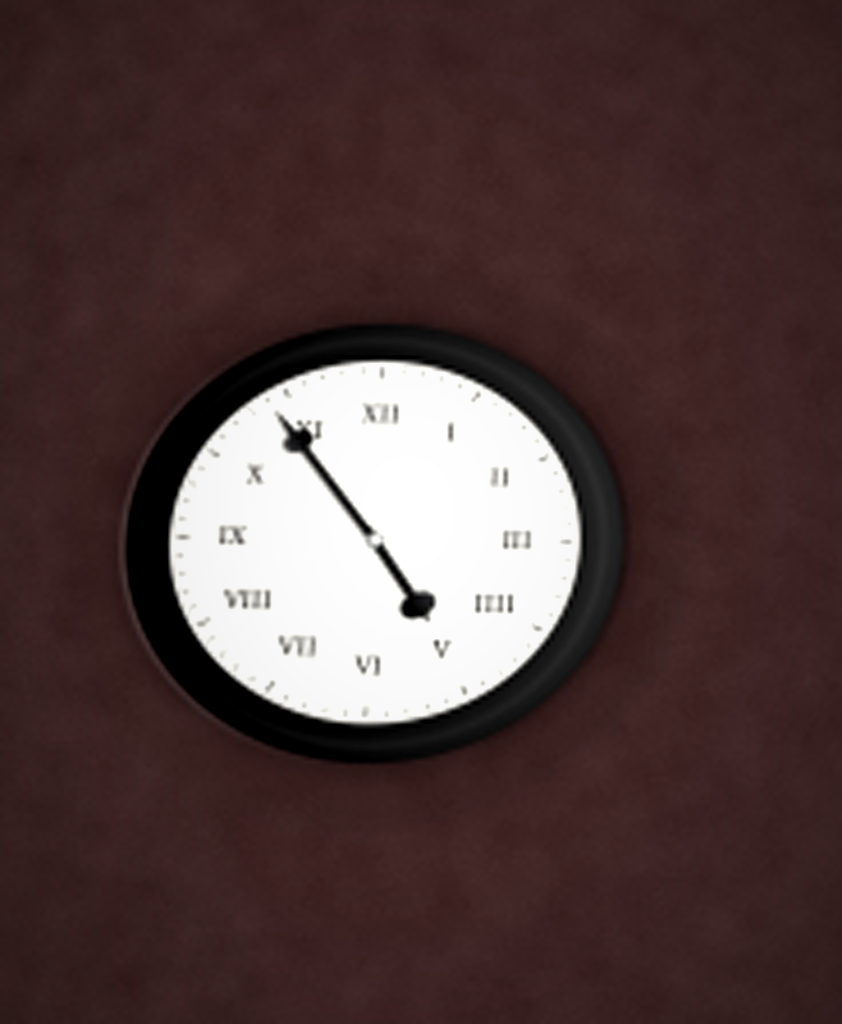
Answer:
{"hour": 4, "minute": 54}
